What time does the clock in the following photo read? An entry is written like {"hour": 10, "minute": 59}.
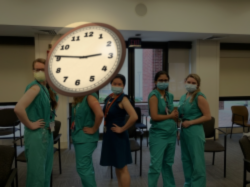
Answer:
{"hour": 2, "minute": 46}
